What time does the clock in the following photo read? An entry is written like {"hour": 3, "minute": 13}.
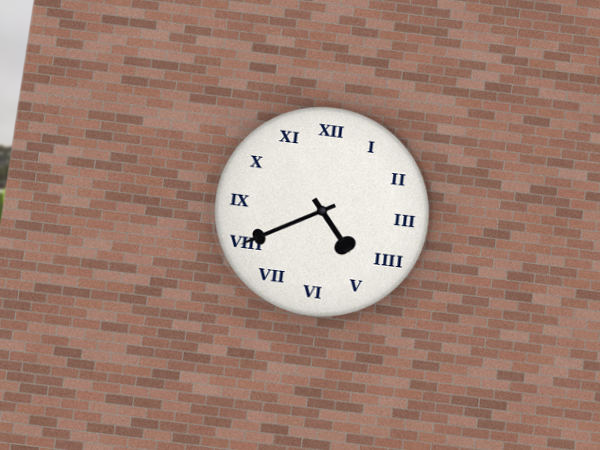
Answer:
{"hour": 4, "minute": 40}
